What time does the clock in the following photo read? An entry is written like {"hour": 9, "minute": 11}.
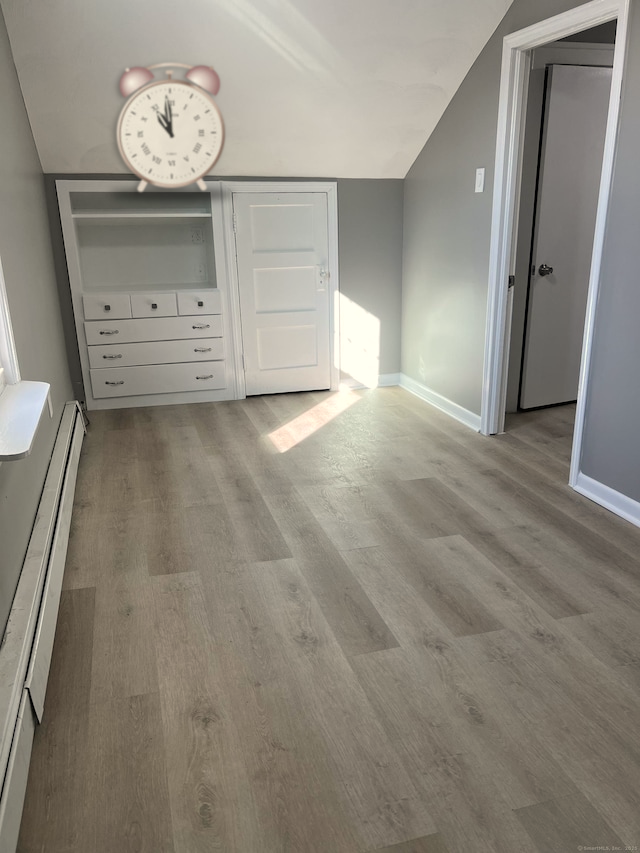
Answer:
{"hour": 10, "minute": 59}
